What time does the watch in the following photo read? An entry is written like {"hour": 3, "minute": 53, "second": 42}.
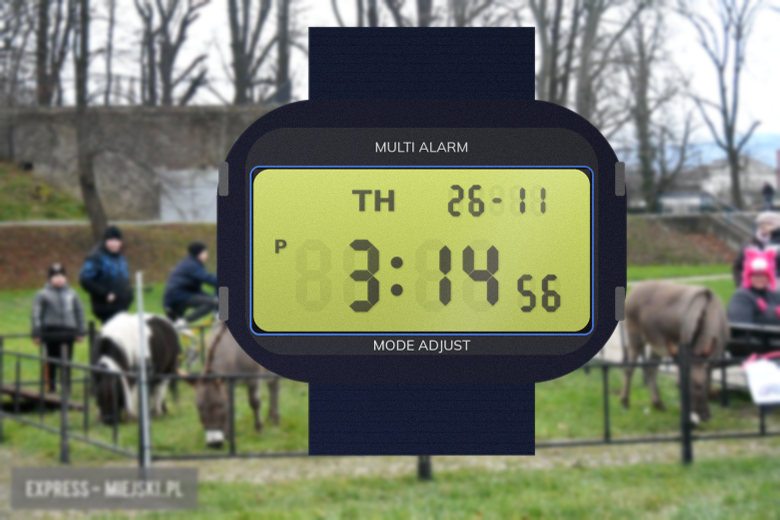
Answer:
{"hour": 3, "minute": 14, "second": 56}
